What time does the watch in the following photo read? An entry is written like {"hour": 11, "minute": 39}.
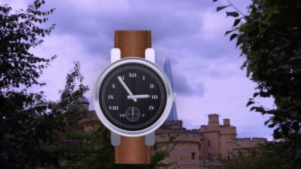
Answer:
{"hour": 2, "minute": 54}
